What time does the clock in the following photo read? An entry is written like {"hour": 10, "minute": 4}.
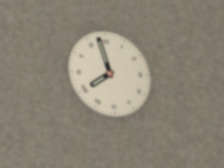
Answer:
{"hour": 7, "minute": 58}
